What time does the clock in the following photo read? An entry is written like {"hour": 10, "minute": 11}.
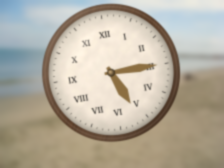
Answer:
{"hour": 5, "minute": 15}
